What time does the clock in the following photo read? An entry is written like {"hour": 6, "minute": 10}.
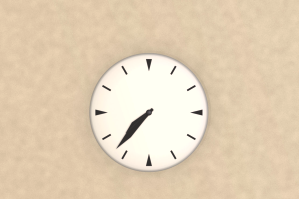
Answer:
{"hour": 7, "minute": 37}
